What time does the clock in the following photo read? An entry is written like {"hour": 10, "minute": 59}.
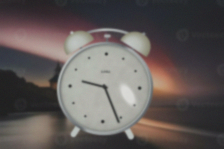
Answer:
{"hour": 9, "minute": 26}
